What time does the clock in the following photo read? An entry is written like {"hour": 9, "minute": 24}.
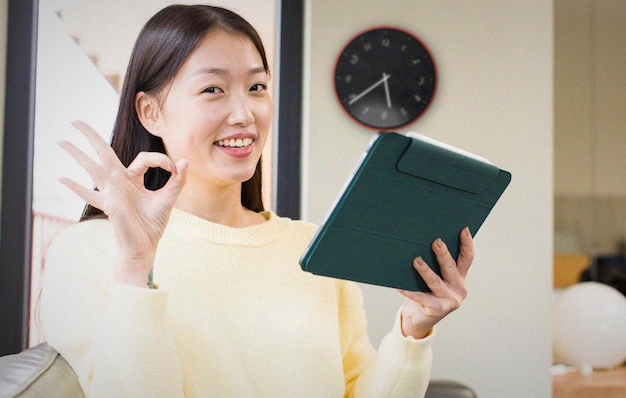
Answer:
{"hour": 5, "minute": 39}
